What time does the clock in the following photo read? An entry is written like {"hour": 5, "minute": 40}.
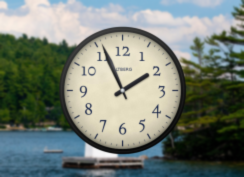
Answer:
{"hour": 1, "minute": 56}
